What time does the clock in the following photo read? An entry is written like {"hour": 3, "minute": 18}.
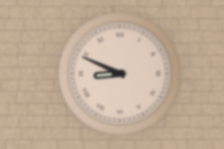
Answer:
{"hour": 8, "minute": 49}
